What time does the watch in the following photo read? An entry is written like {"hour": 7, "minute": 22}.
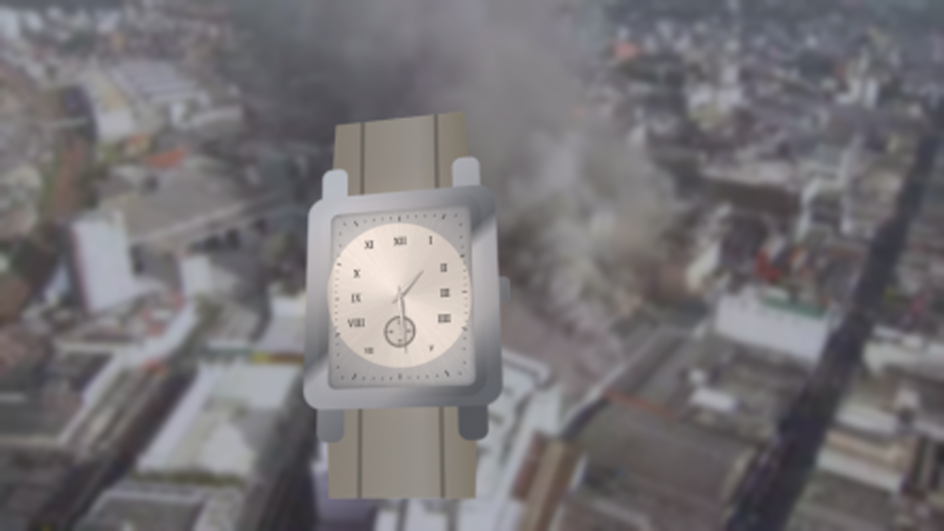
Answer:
{"hour": 1, "minute": 29}
